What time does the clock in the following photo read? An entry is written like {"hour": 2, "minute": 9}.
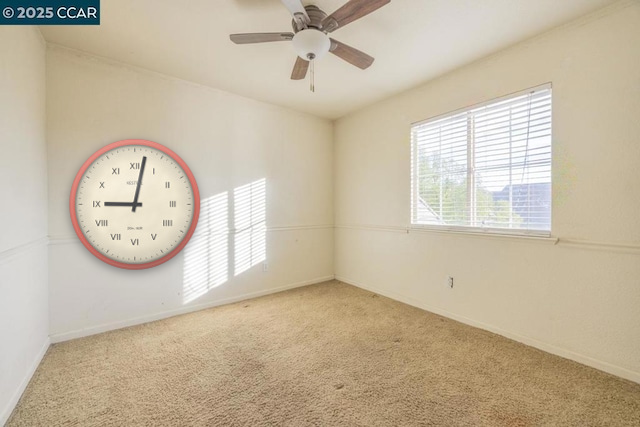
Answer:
{"hour": 9, "minute": 2}
